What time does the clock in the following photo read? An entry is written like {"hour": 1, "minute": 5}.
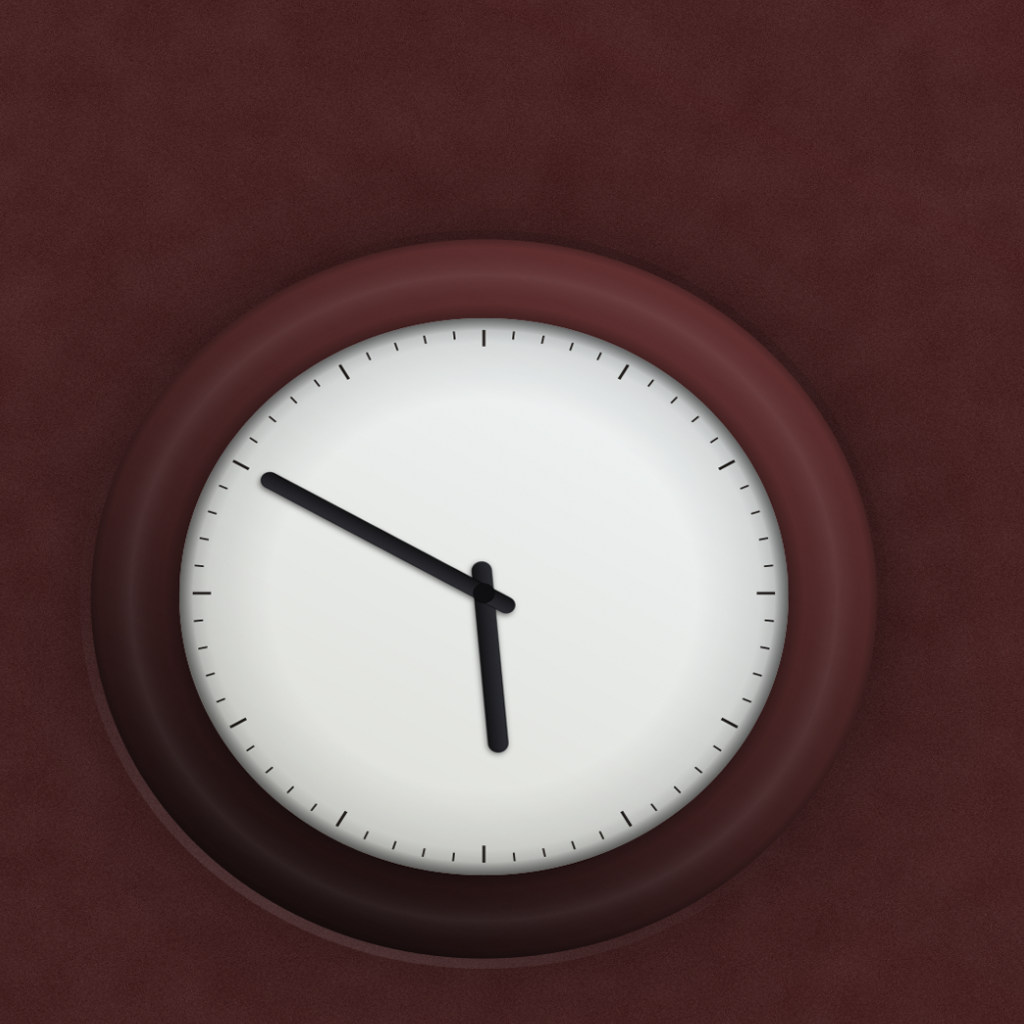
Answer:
{"hour": 5, "minute": 50}
